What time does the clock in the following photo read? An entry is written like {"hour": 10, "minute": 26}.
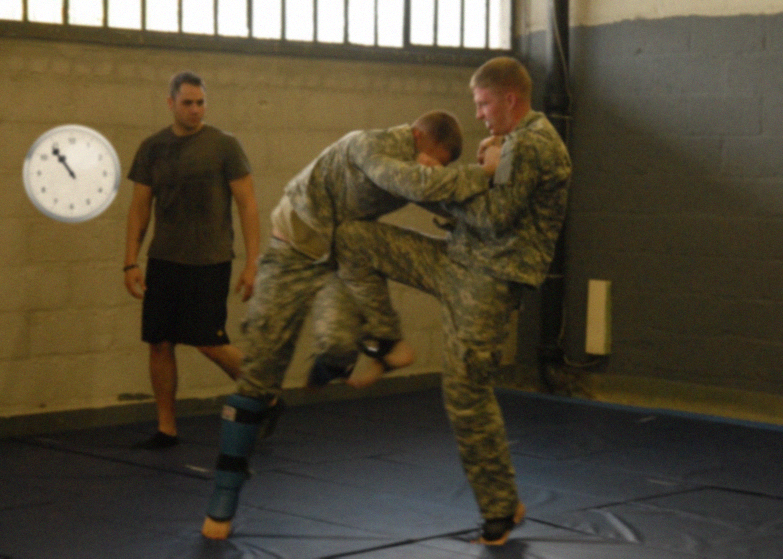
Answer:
{"hour": 10, "minute": 54}
